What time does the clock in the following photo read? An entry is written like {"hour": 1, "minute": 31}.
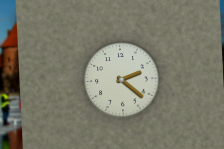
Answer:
{"hour": 2, "minute": 22}
